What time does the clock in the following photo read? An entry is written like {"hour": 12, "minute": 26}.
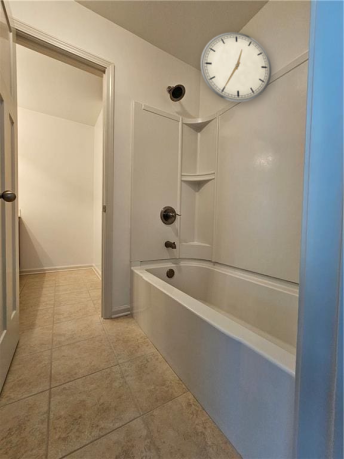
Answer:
{"hour": 12, "minute": 35}
